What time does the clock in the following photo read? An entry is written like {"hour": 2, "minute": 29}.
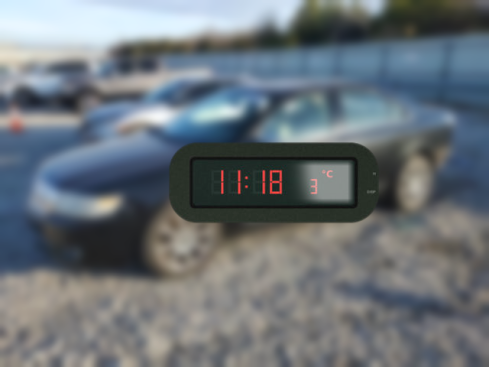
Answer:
{"hour": 11, "minute": 18}
